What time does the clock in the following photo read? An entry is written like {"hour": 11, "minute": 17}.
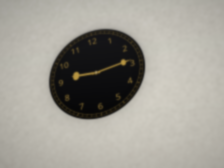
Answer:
{"hour": 9, "minute": 14}
